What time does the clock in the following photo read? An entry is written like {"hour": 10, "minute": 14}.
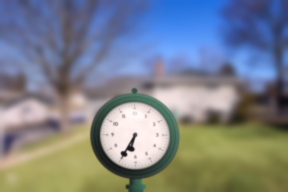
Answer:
{"hour": 6, "minute": 35}
